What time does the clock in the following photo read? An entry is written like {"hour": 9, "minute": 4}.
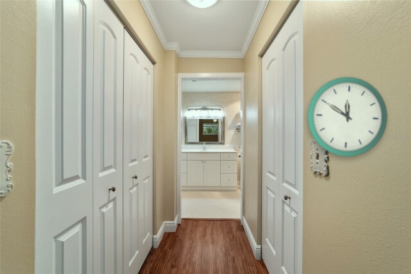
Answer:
{"hour": 11, "minute": 50}
